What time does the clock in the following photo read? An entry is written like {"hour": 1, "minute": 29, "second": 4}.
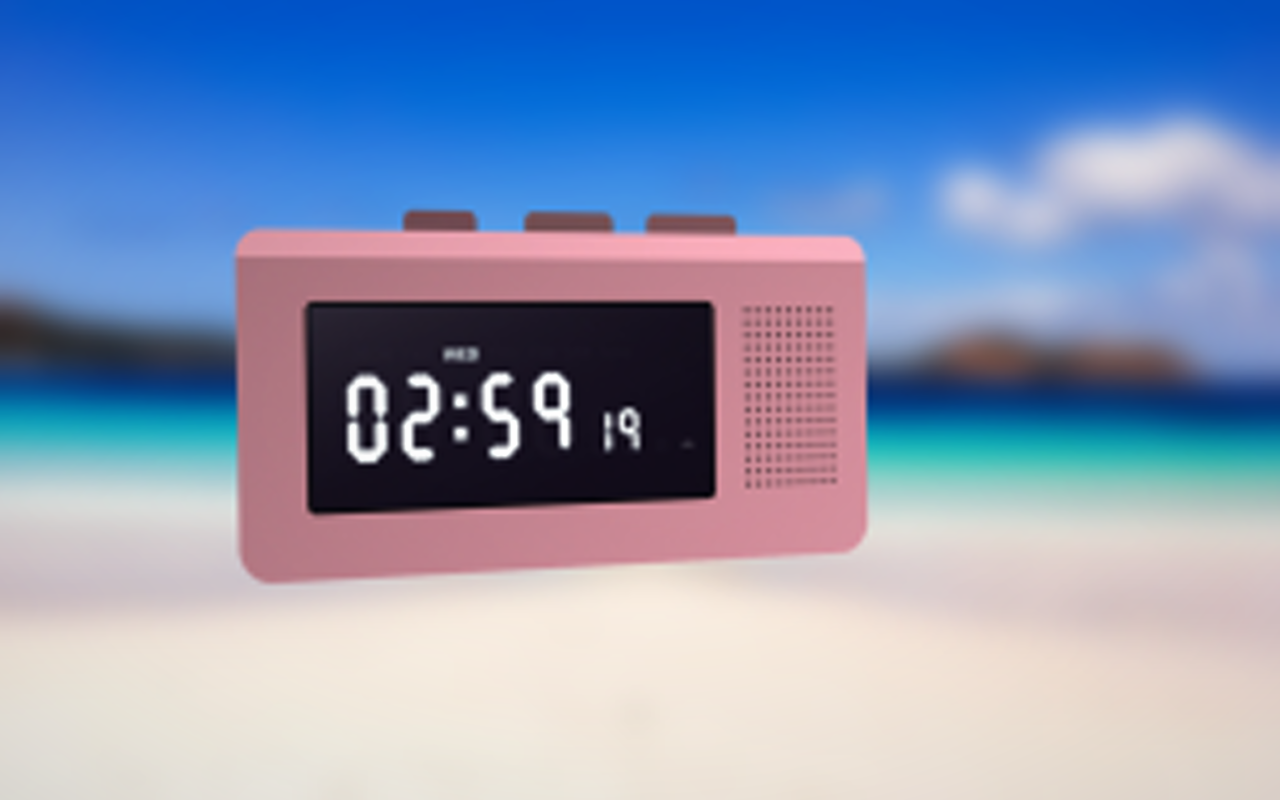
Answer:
{"hour": 2, "minute": 59, "second": 19}
